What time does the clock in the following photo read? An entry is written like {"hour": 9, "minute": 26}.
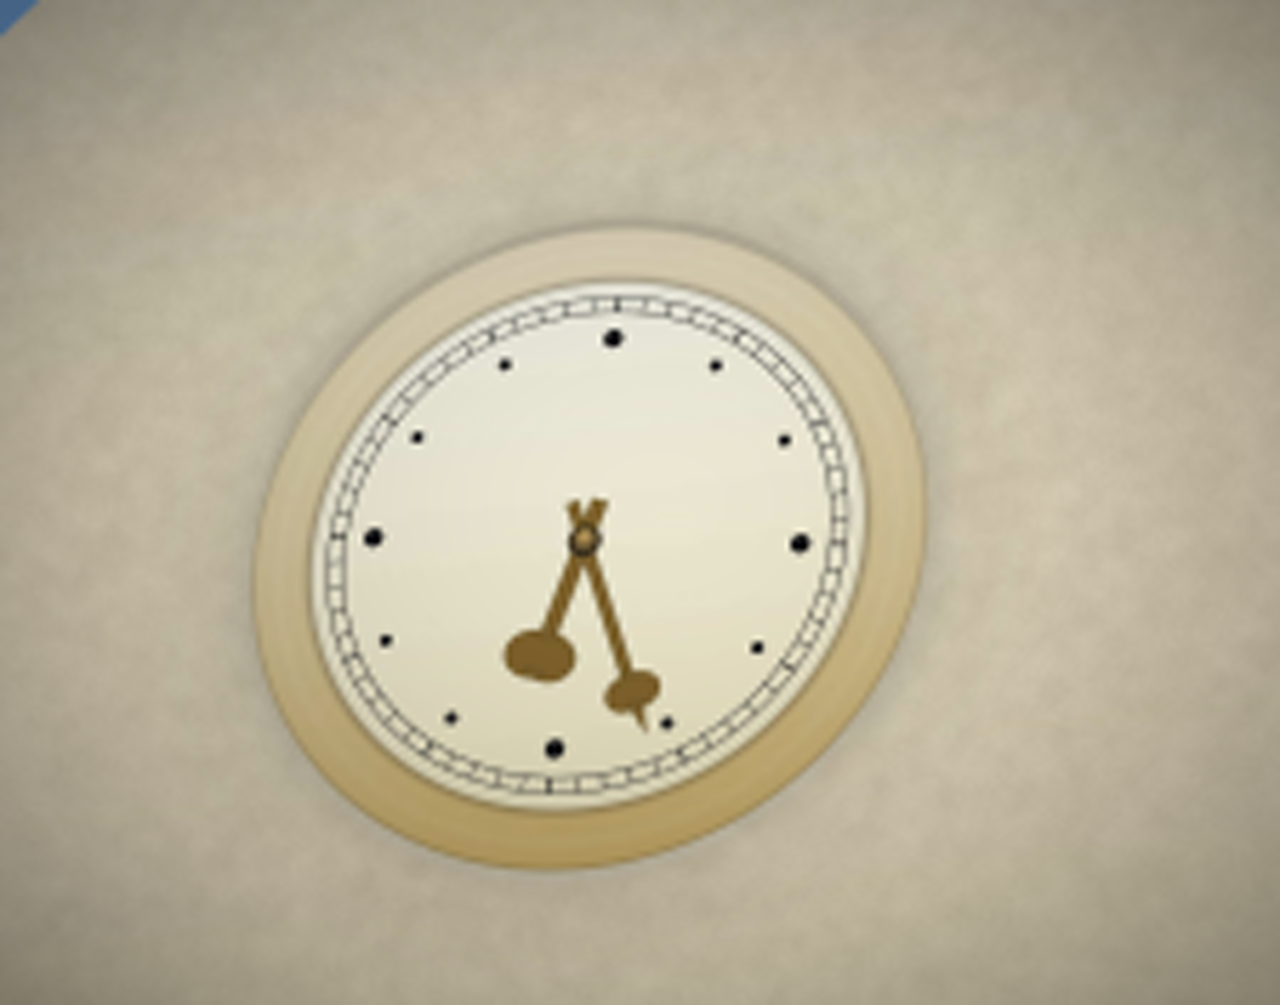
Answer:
{"hour": 6, "minute": 26}
